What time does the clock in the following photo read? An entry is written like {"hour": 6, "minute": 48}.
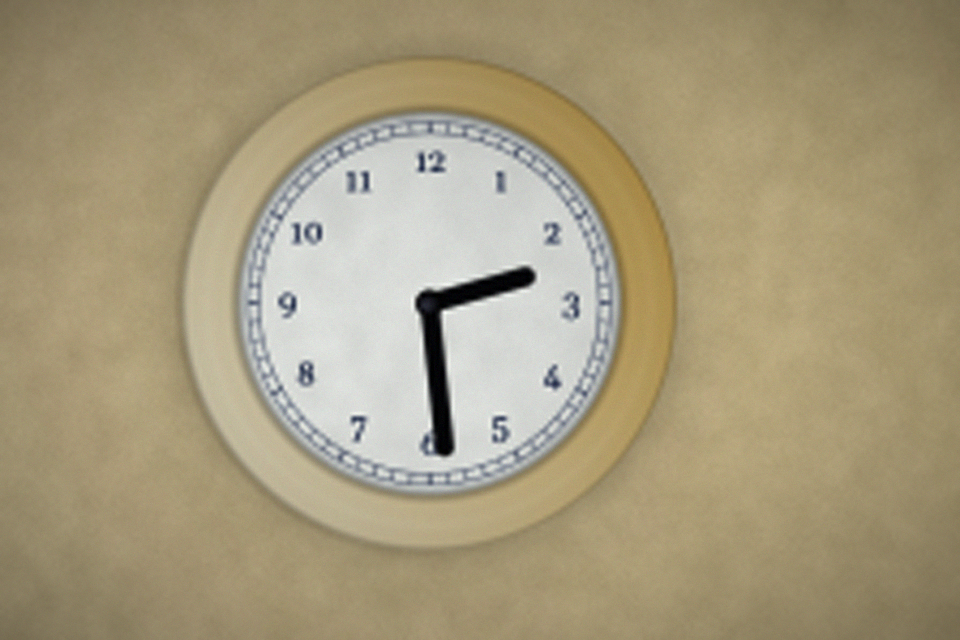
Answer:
{"hour": 2, "minute": 29}
